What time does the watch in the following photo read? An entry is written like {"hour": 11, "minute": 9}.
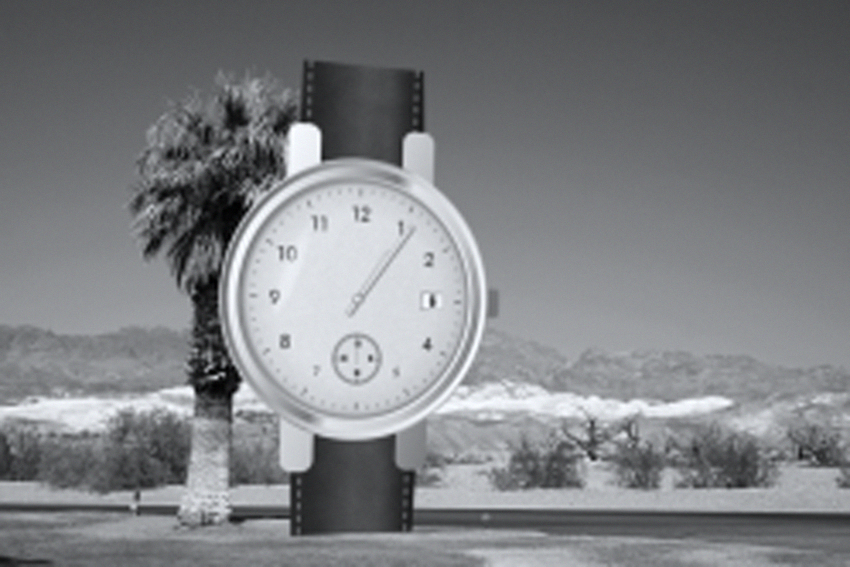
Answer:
{"hour": 1, "minute": 6}
